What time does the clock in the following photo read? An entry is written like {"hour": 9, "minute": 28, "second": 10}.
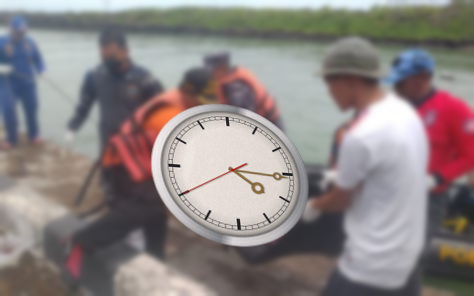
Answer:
{"hour": 4, "minute": 15, "second": 40}
